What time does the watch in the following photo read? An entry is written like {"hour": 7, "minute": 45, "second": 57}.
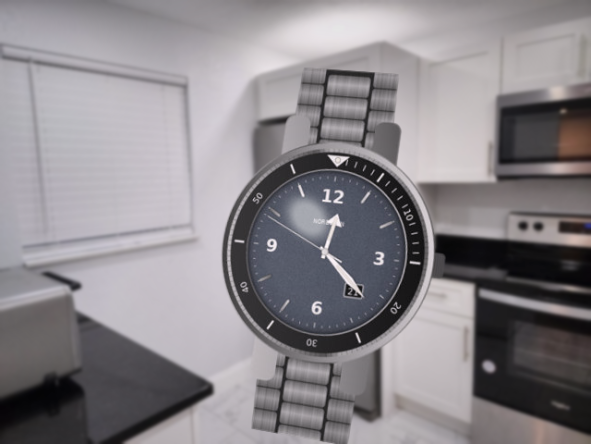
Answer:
{"hour": 12, "minute": 21, "second": 49}
